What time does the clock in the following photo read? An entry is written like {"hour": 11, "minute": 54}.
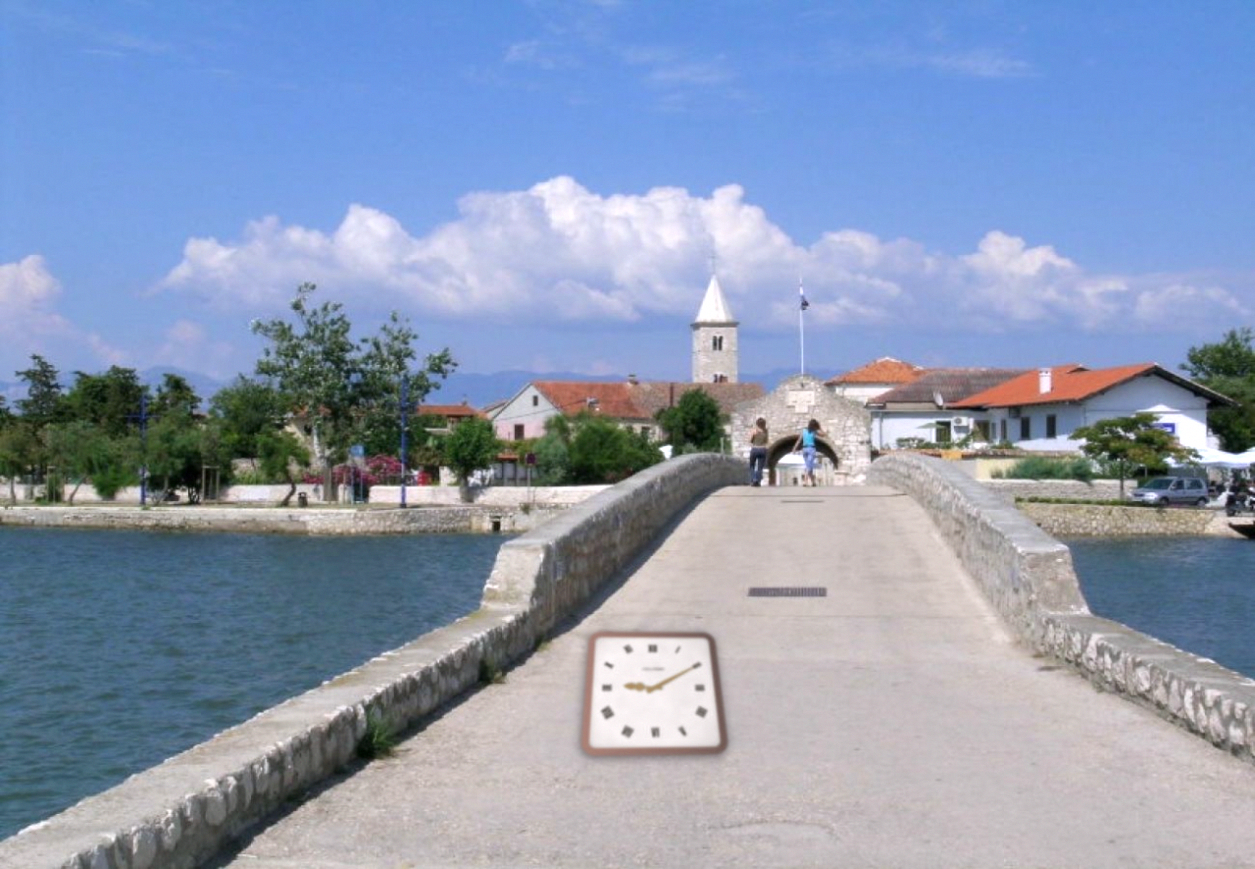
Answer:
{"hour": 9, "minute": 10}
